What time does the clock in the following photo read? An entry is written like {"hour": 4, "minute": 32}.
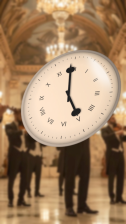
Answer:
{"hour": 4, "minute": 59}
